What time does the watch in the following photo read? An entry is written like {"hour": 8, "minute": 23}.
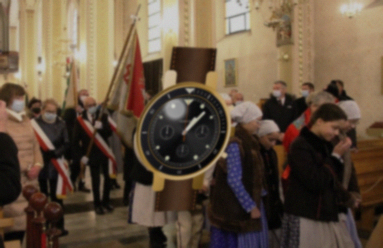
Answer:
{"hour": 1, "minute": 7}
